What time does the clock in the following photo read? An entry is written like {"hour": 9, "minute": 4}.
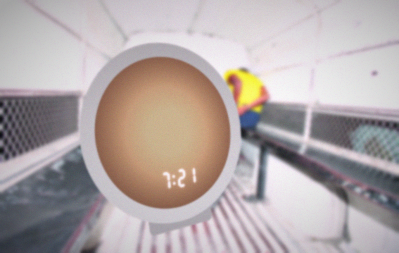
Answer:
{"hour": 7, "minute": 21}
